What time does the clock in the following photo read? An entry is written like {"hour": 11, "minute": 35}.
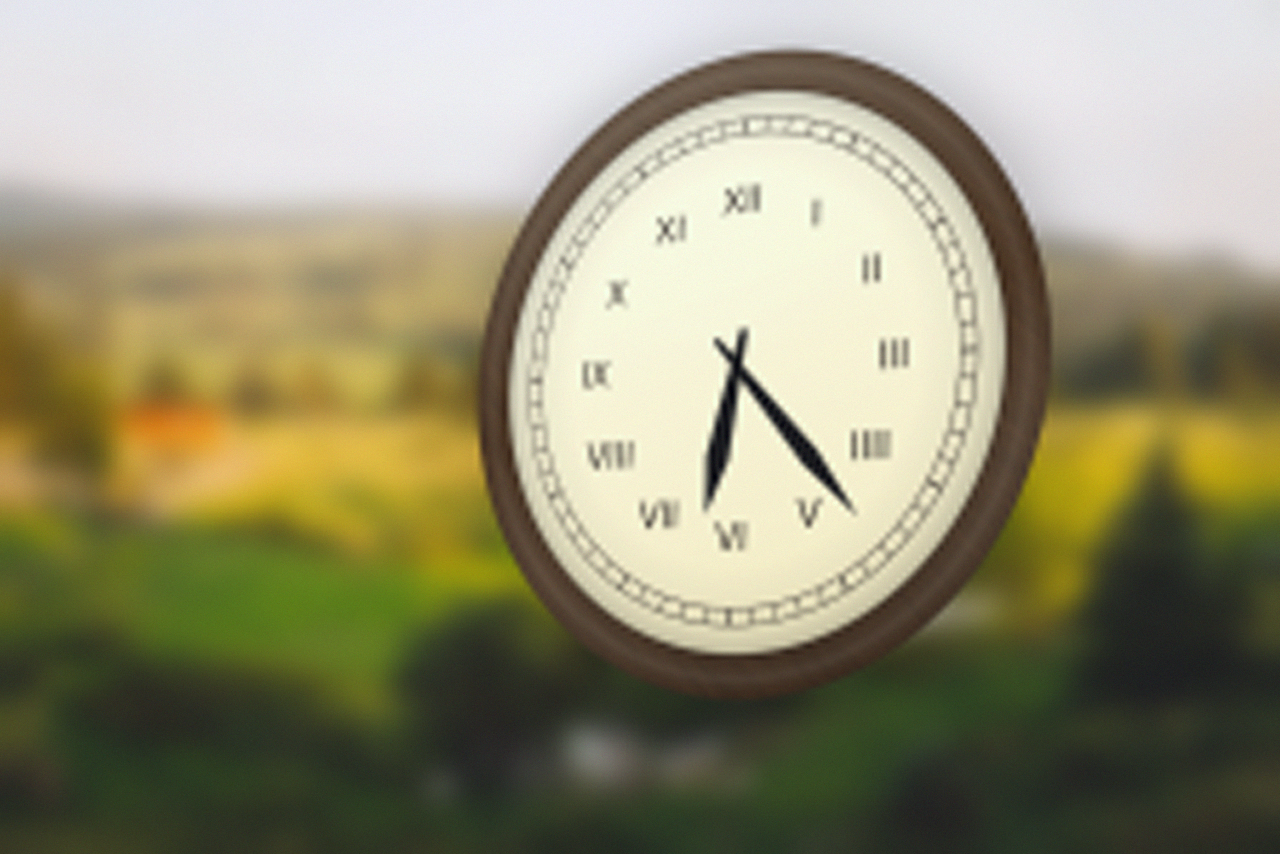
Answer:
{"hour": 6, "minute": 23}
